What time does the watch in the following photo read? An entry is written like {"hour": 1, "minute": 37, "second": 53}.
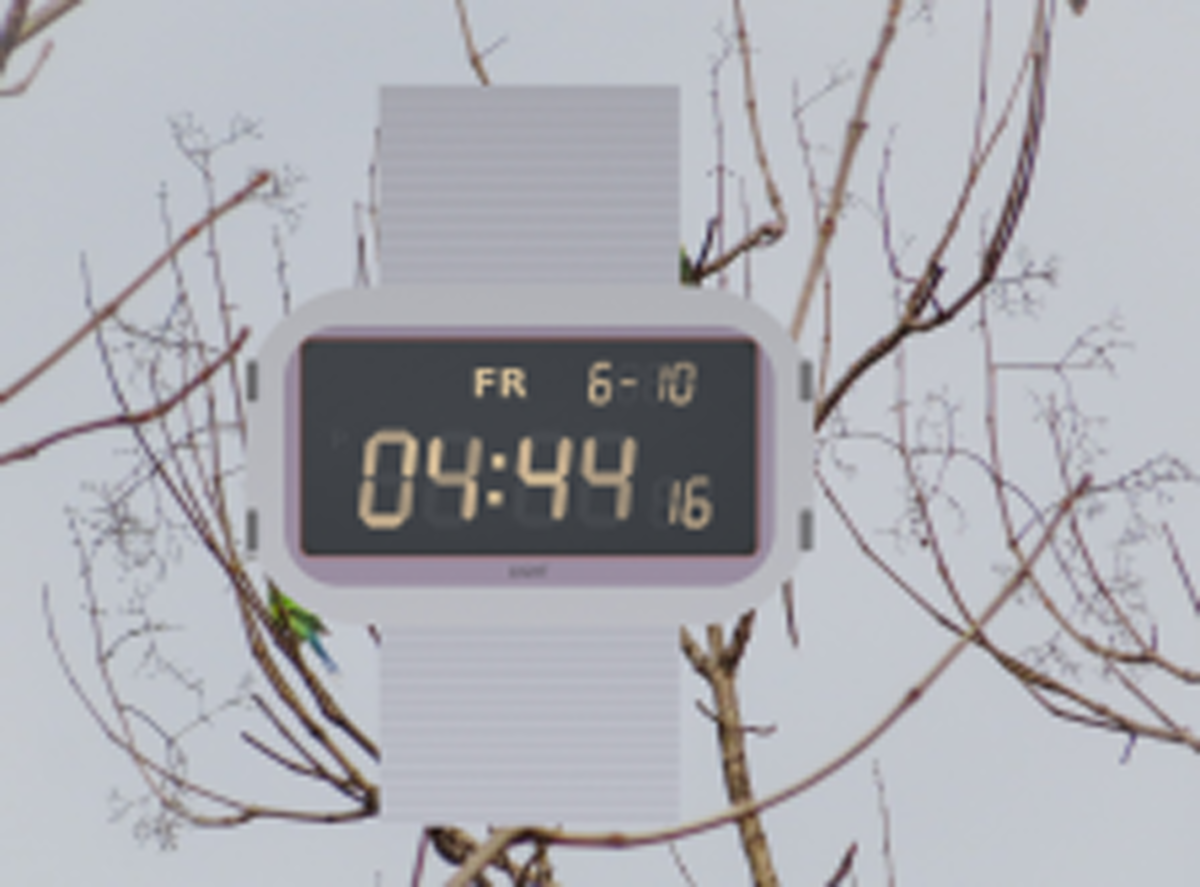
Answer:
{"hour": 4, "minute": 44, "second": 16}
